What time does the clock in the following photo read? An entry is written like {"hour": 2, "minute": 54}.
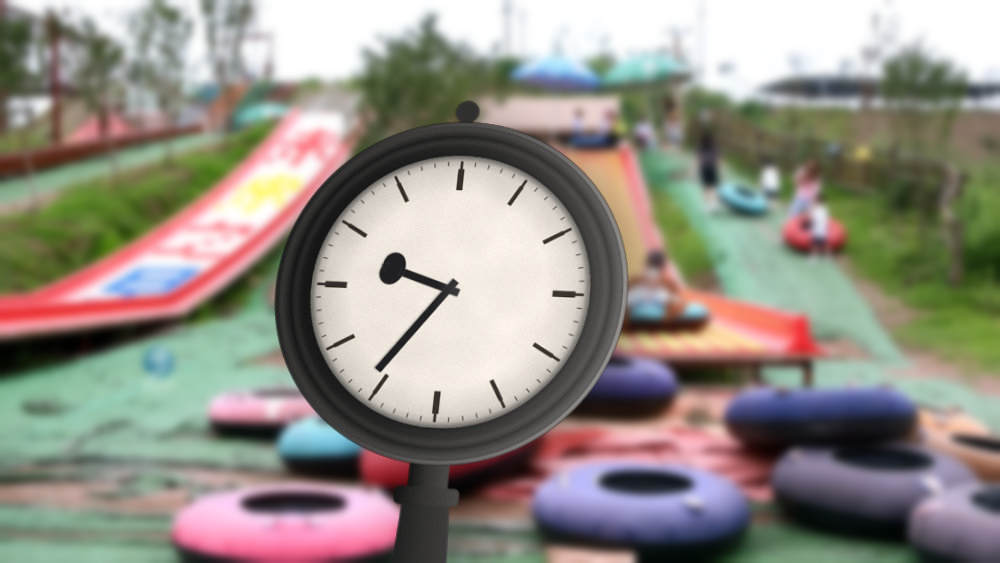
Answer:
{"hour": 9, "minute": 36}
